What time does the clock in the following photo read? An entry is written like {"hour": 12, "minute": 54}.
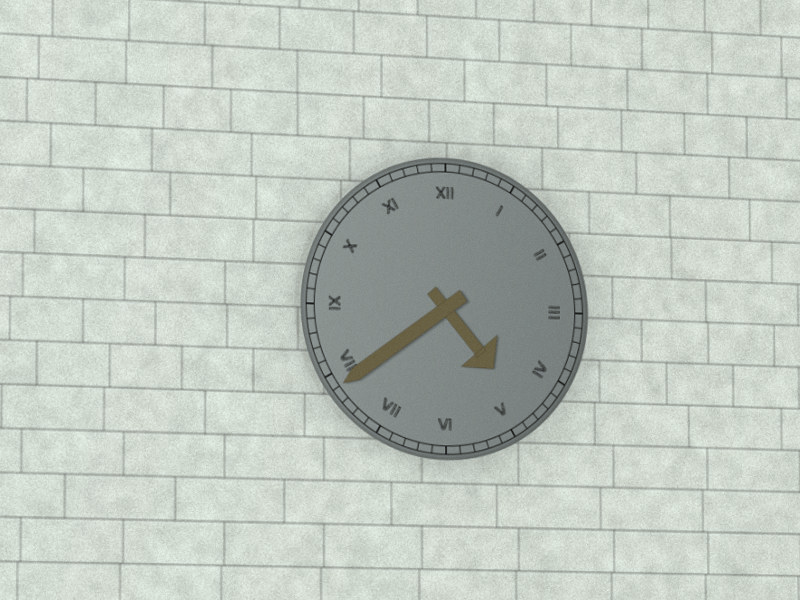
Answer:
{"hour": 4, "minute": 39}
